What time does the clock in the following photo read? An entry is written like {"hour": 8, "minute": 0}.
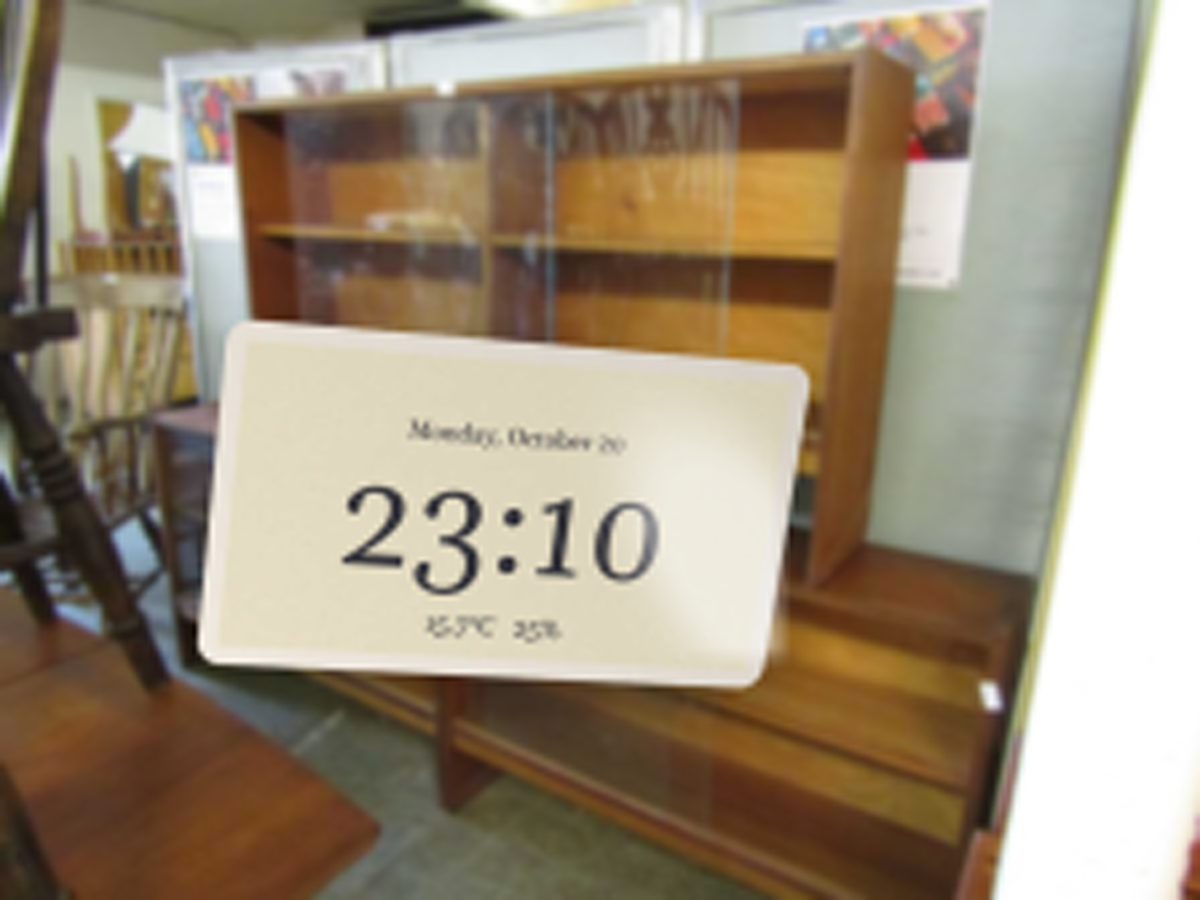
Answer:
{"hour": 23, "minute": 10}
